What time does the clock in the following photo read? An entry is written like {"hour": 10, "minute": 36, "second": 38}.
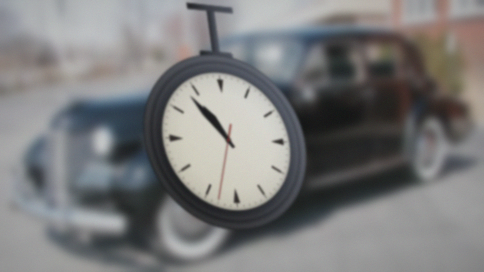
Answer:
{"hour": 10, "minute": 53, "second": 33}
